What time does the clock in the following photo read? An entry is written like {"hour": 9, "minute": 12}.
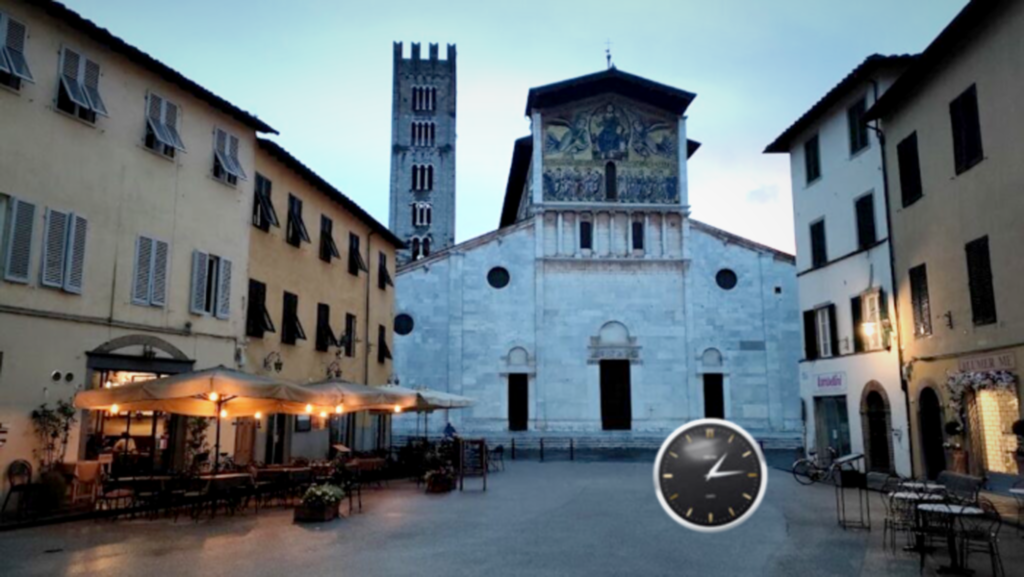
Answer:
{"hour": 1, "minute": 14}
